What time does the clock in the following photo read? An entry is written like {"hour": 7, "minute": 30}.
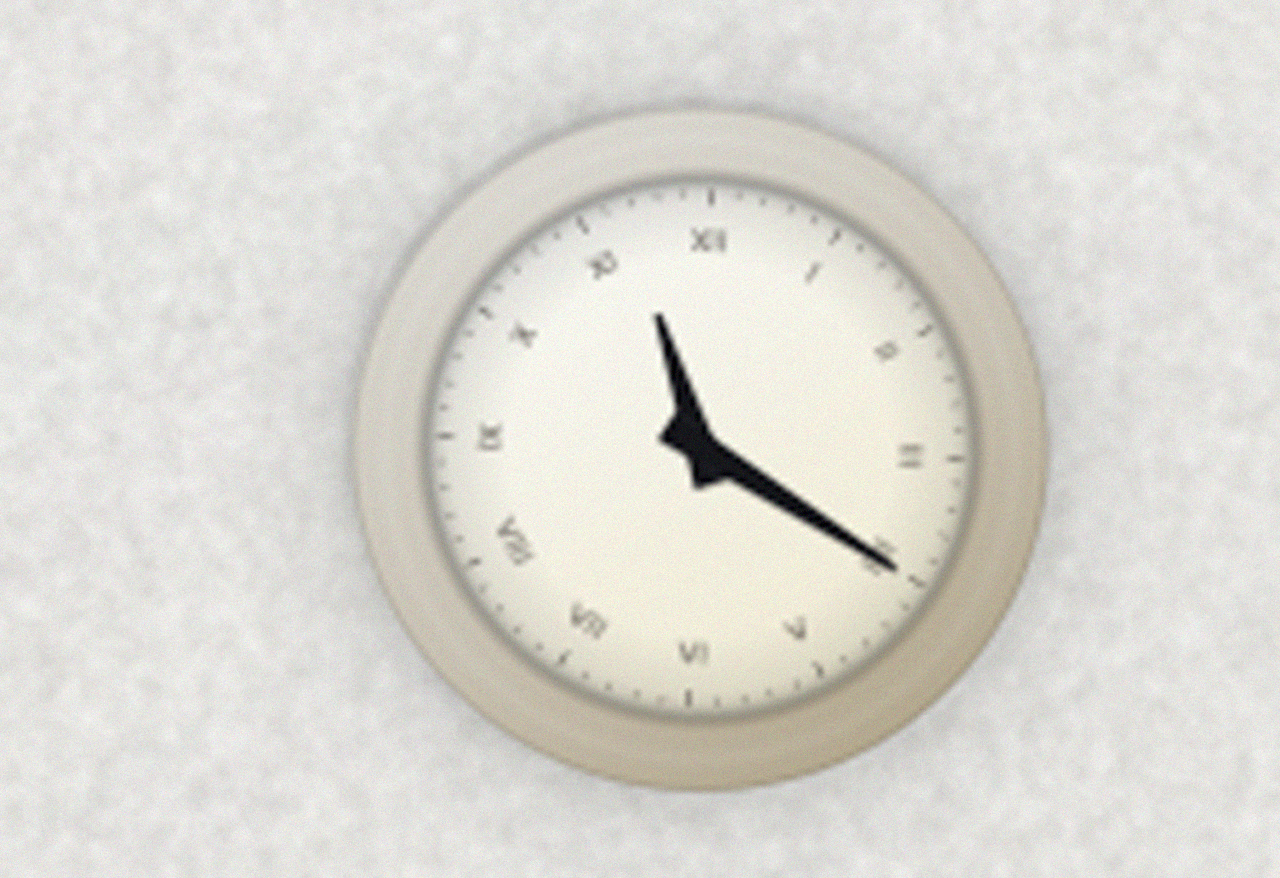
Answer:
{"hour": 11, "minute": 20}
